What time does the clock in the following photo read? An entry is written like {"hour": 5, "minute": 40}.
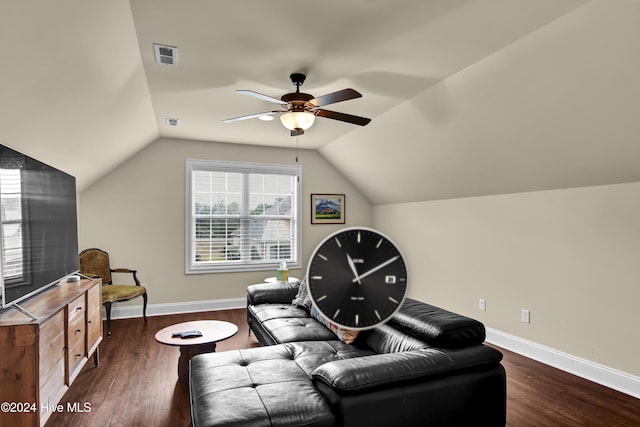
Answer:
{"hour": 11, "minute": 10}
